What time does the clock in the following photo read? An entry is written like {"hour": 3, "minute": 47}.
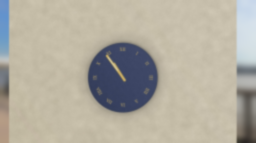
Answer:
{"hour": 10, "minute": 54}
